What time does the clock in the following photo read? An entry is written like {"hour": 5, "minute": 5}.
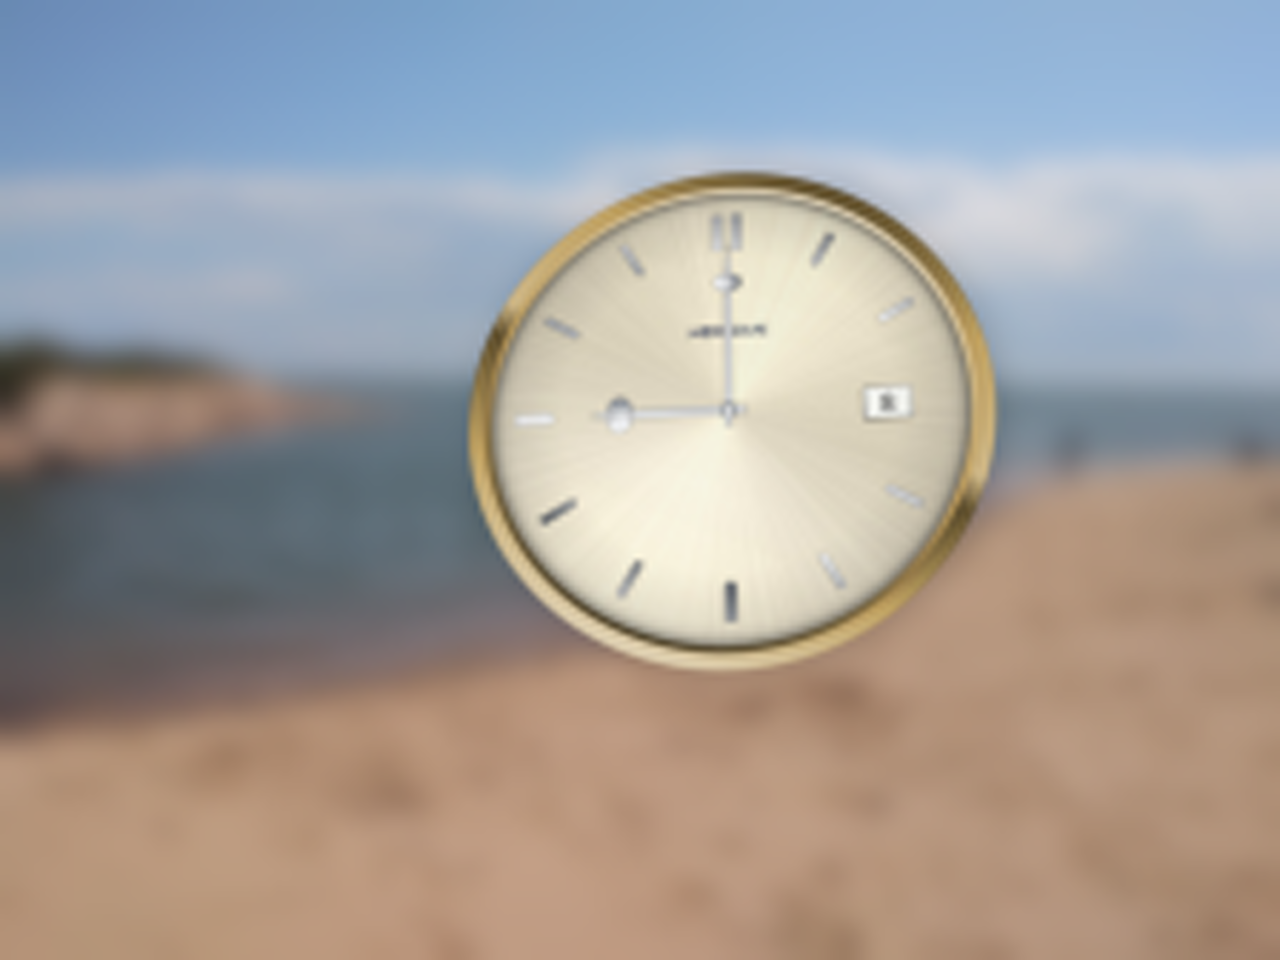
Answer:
{"hour": 9, "minute": 0}
